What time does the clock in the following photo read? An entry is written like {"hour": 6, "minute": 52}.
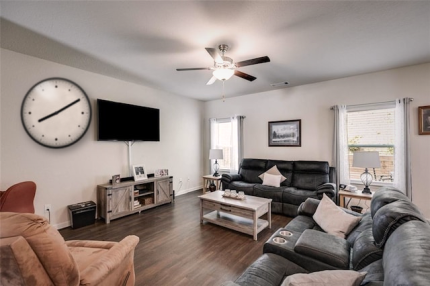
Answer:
{"hour": 8, "minute": 10}
